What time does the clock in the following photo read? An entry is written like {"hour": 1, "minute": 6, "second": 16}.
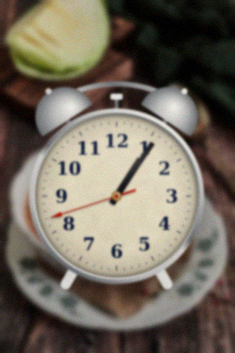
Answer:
{"hour": 1, "minute": 5, "second": 42}
